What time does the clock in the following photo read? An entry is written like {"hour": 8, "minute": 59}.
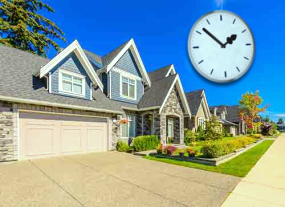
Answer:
{"hour": 1, "minute": 52}
